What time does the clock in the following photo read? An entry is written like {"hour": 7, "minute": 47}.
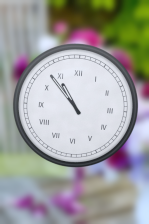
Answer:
{"hour": 10, "minute": 53}
